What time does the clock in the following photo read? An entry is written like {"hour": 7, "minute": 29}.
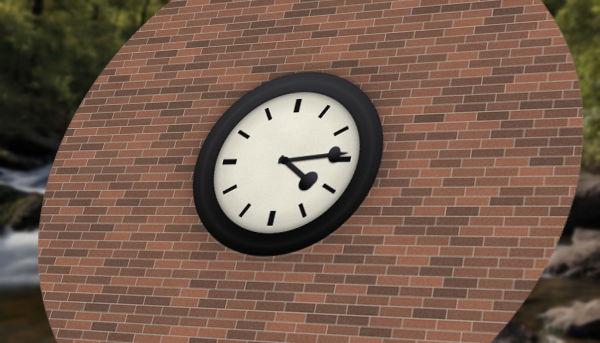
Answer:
{"hour": 4, "minute": 14}
